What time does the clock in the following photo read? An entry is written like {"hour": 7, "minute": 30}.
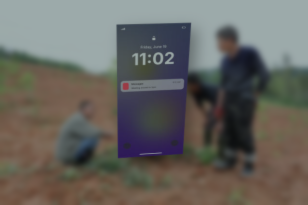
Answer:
{"hour": 11, "minute": 2}
